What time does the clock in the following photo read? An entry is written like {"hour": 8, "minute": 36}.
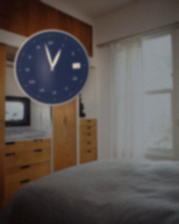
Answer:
{"hour": 12, "minute": 58}
